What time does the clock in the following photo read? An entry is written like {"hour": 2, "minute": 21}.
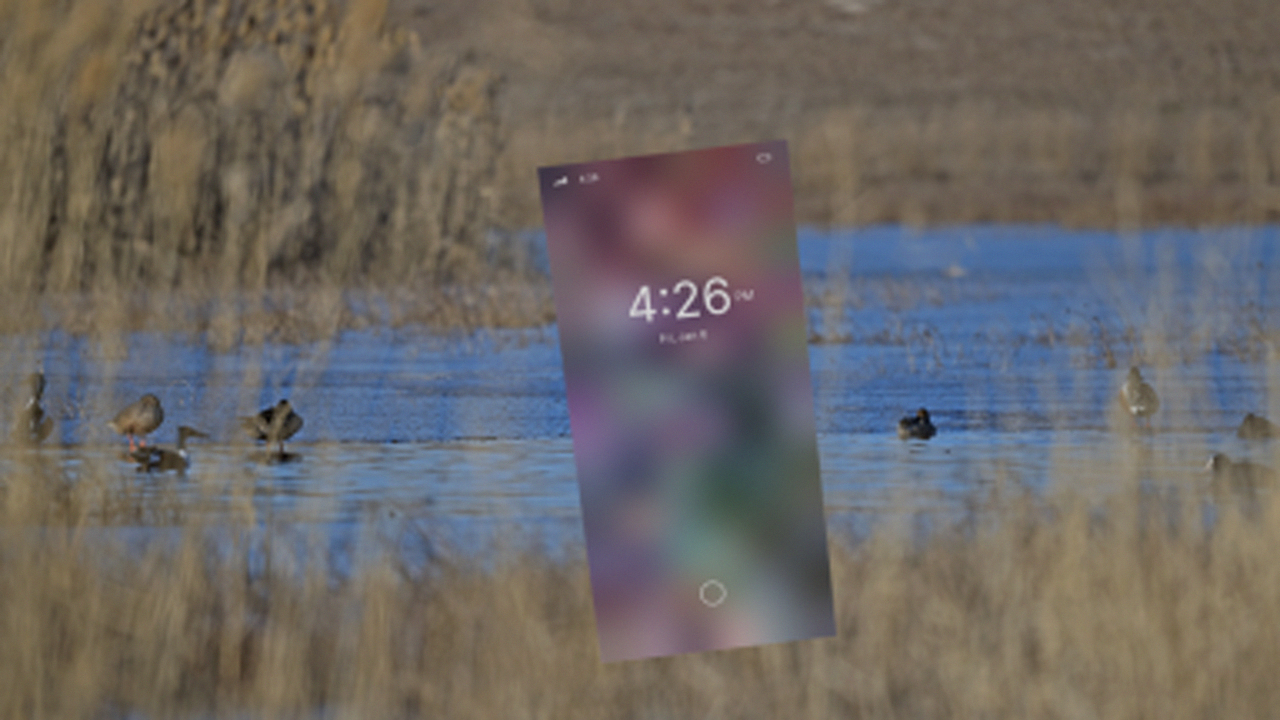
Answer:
{"hour": 4, "minute": 26}
